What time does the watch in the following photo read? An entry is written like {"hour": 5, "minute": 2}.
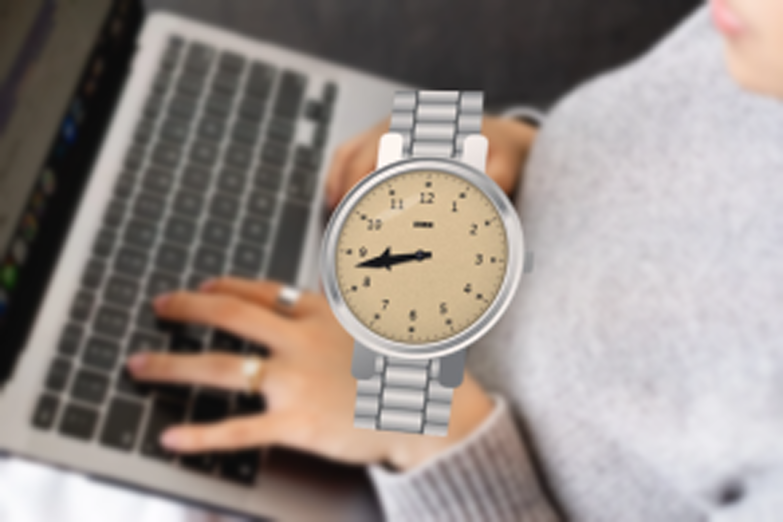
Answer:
{"hour": 8, "minute": 43}
